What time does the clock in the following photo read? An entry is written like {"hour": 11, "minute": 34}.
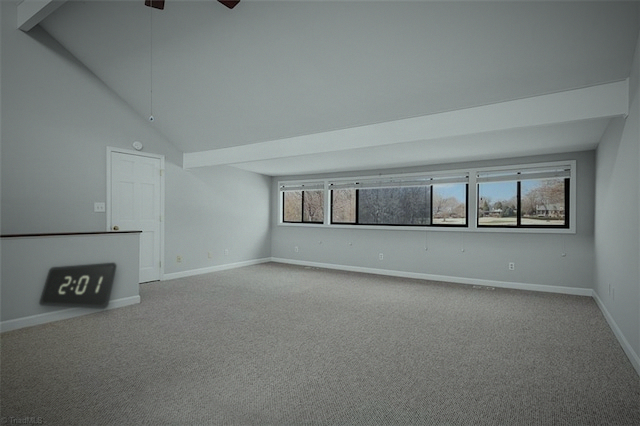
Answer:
{"hour": 2, "minute": 1}
